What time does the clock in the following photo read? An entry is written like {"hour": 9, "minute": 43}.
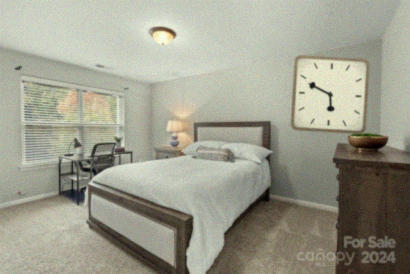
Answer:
{"hour": 5, "minute": 49}
